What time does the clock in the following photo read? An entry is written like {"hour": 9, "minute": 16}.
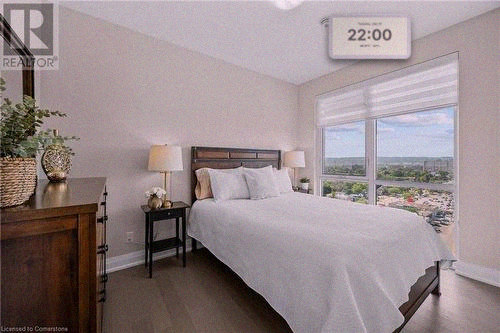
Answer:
{"hour": 22, "minute": 0}
